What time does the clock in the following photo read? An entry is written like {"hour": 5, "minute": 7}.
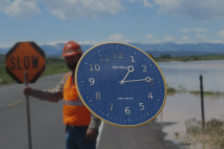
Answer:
{"hour": 1, "minute": 14}
